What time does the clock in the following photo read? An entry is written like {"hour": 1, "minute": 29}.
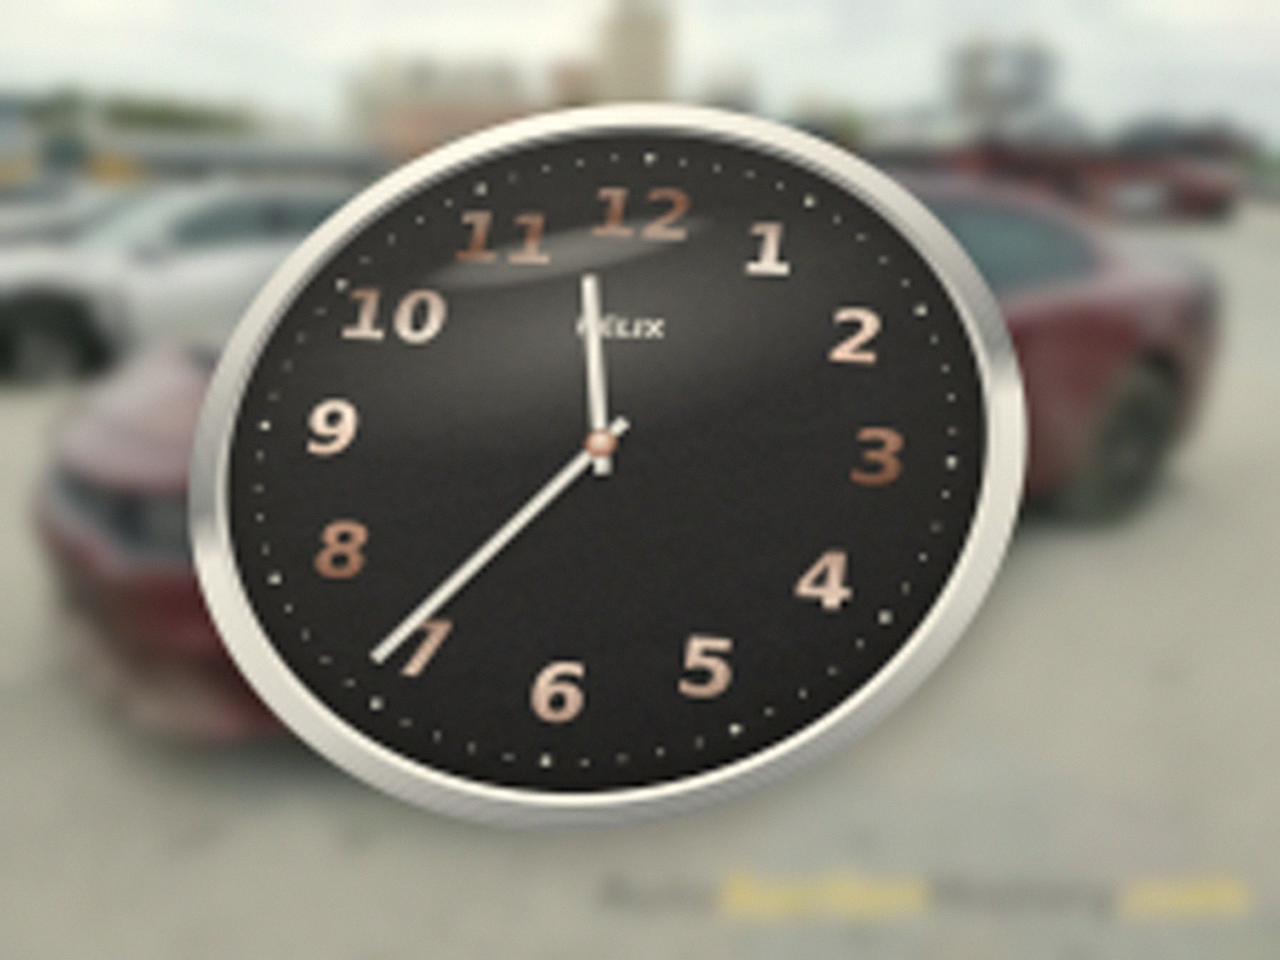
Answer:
{"hour": 11, "minute": 36}
